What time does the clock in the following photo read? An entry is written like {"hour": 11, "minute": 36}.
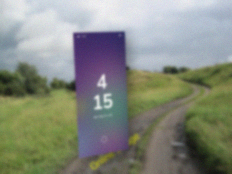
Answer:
{"hour": 4, "minute": 15}
